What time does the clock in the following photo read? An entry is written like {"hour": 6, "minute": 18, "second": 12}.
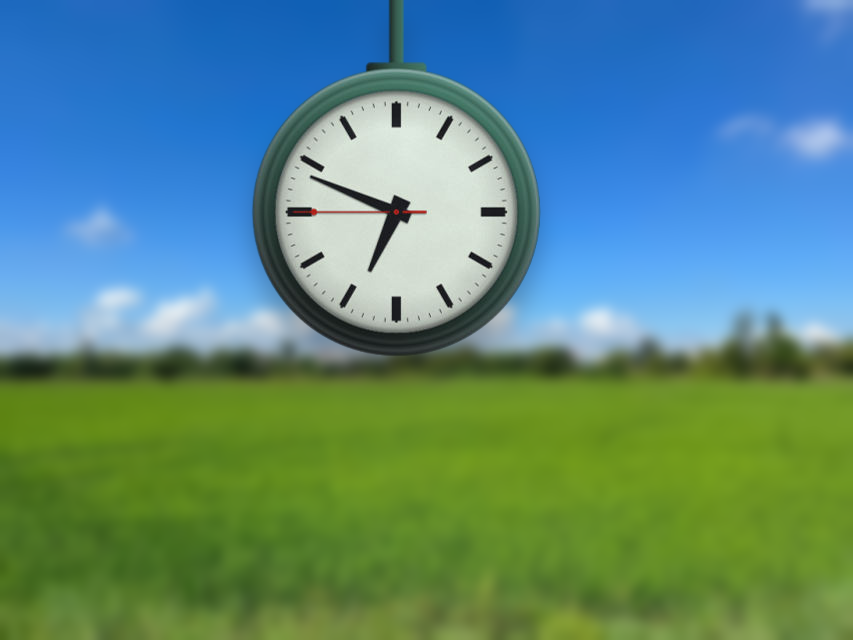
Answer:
{"hour": 6, "minute": 48, "second": 45}
